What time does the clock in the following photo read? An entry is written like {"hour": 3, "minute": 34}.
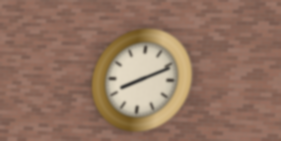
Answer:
{"hour": 8, "minute": 11}
